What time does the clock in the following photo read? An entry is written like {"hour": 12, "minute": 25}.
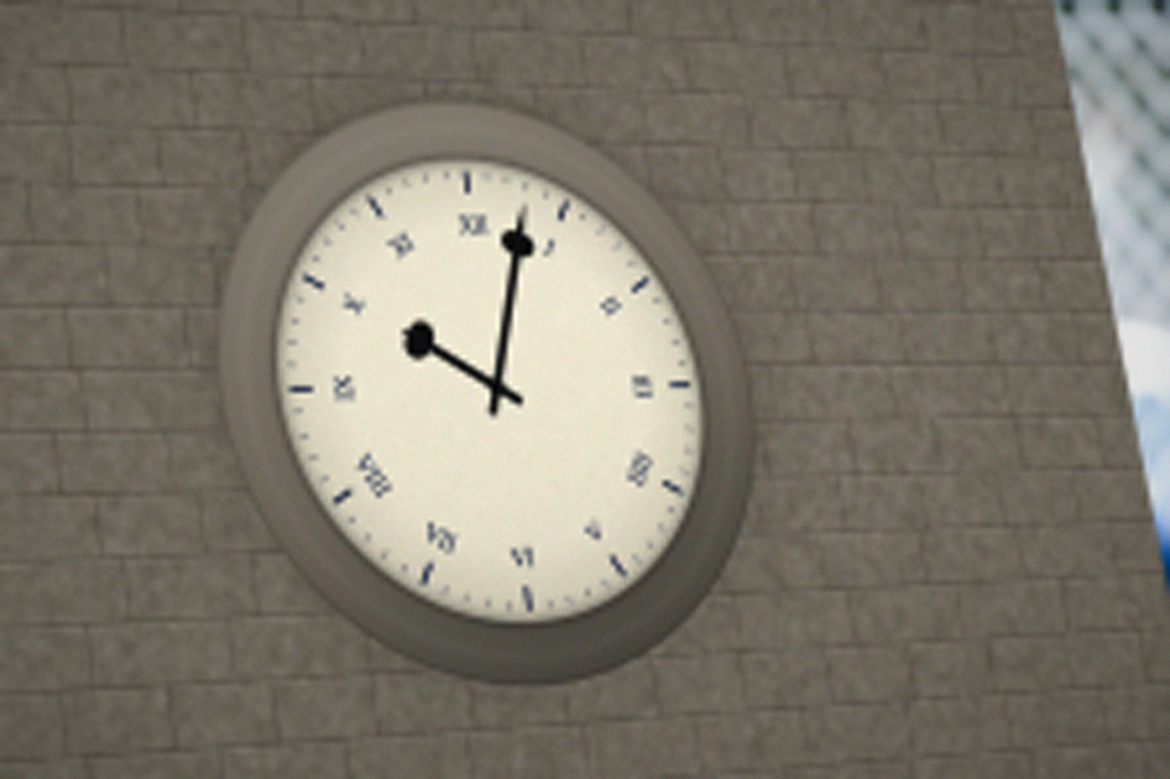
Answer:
{"hour": 10, "minute": 3}
